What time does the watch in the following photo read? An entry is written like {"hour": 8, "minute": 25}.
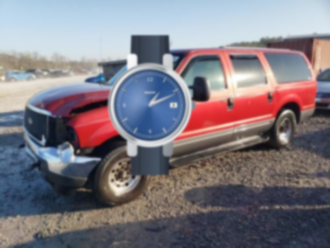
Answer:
{"hour": 1, "minute": 11}
